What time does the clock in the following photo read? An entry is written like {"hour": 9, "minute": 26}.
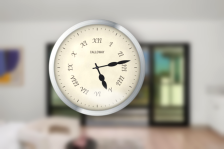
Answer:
{"hour": 5, "minute": 13}
